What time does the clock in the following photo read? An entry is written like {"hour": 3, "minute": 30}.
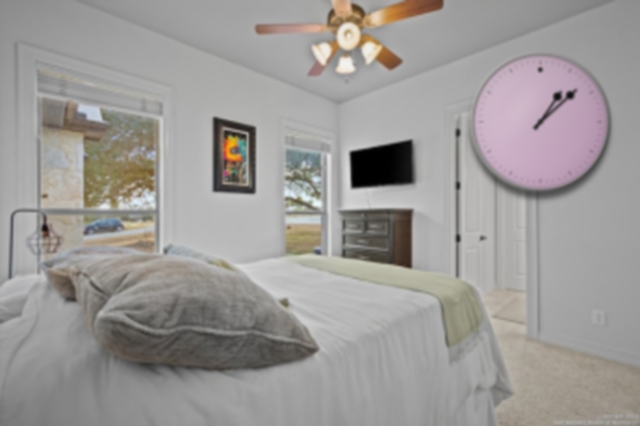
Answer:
{"hour": 1, "minute": 8}
